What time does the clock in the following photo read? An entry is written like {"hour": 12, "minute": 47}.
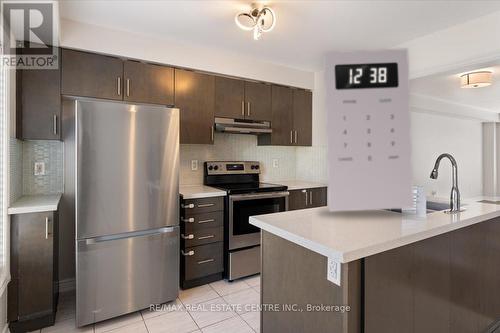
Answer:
{"hour": 12, "minute": 38}
